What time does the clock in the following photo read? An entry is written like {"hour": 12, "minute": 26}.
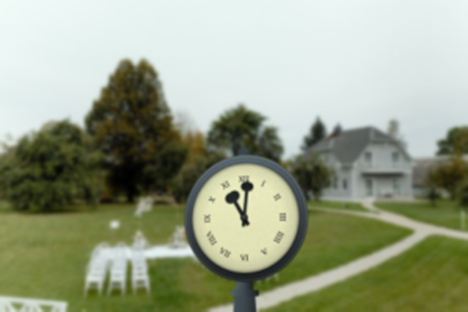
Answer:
{"hour": 11, "minute": 1}
